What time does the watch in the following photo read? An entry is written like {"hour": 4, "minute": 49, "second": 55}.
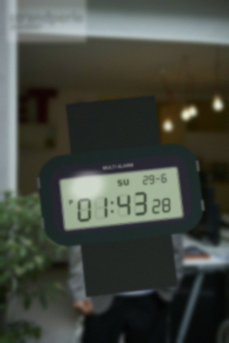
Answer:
{"hour": 1, "minute": 43, "second": 28}
